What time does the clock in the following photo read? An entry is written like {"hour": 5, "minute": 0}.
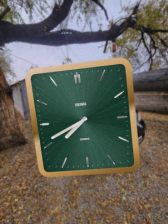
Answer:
{"hour": 7, "minute": 41}
